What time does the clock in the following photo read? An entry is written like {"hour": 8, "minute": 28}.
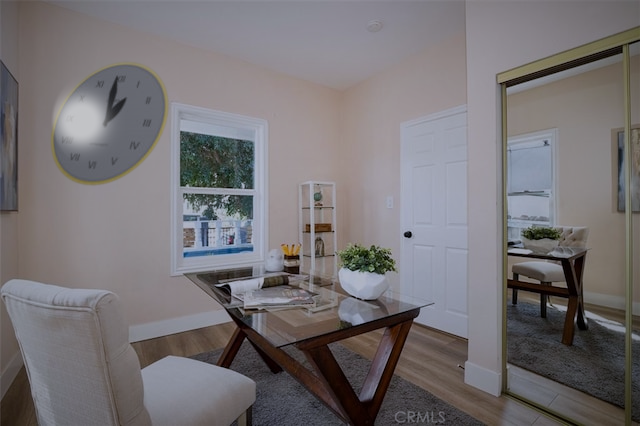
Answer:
{"hour": 12, "minute": 59}
